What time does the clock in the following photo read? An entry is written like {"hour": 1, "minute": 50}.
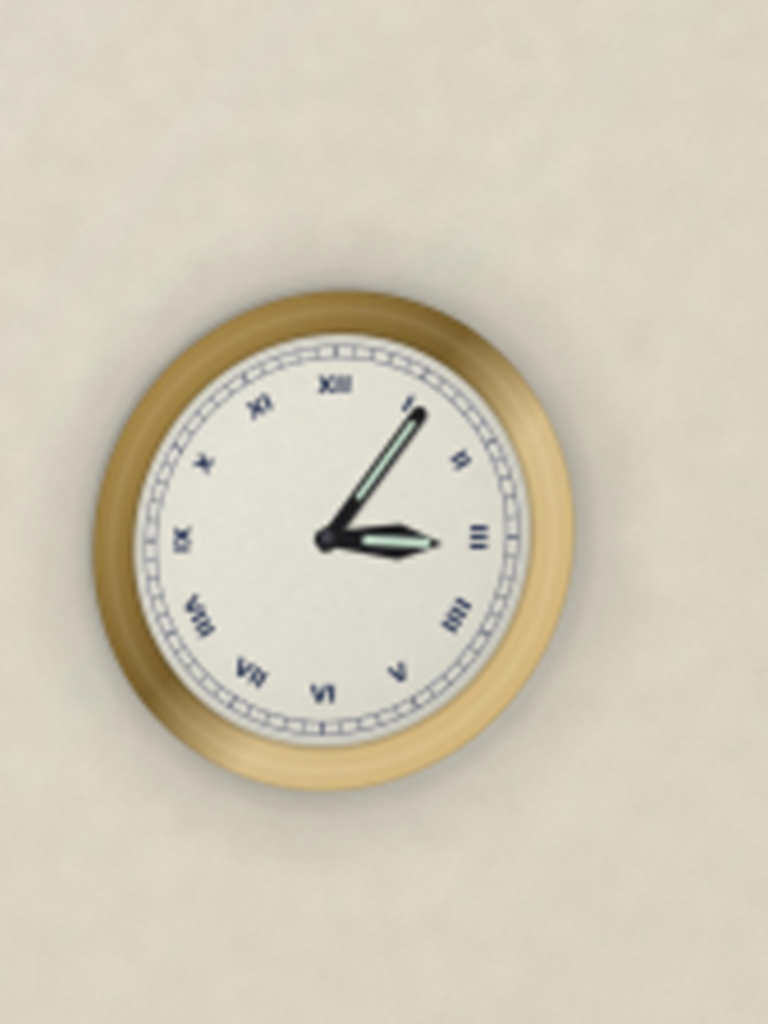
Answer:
{"hour": 3, "minute": 6}
